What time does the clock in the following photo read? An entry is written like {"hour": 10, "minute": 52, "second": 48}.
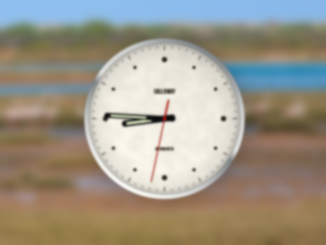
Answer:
{"hour": 8, "minute": 45, "second": 32}
